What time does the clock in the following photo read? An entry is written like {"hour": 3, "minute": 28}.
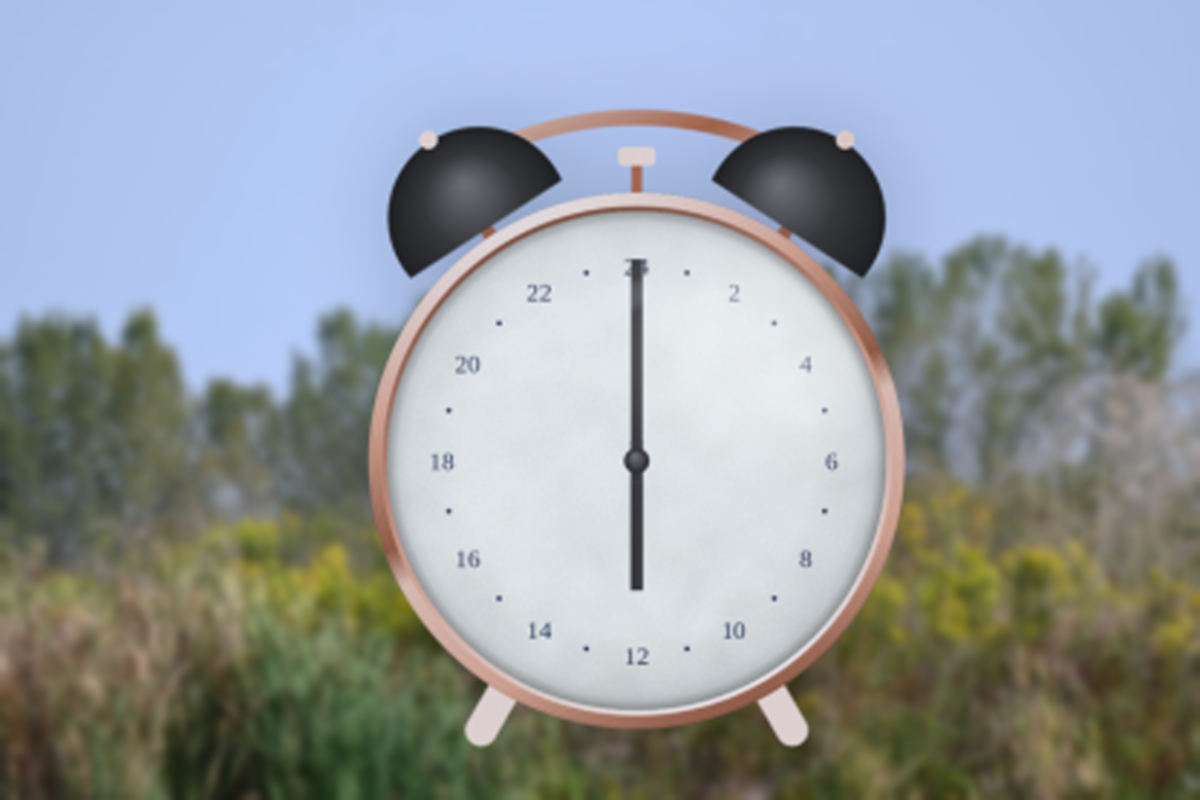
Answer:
{"hour": 12, "minute": 0}
